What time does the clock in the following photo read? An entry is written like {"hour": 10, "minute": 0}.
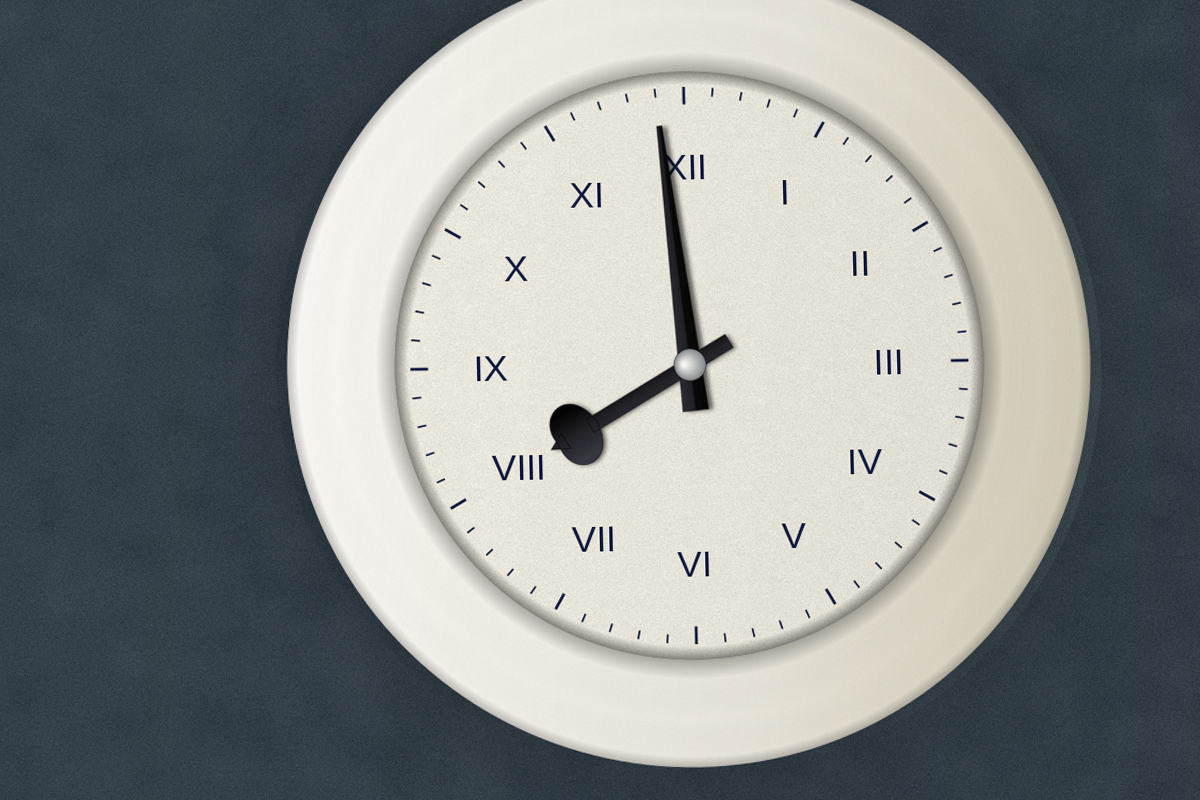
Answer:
{"hour": 7, "minute": 59}
